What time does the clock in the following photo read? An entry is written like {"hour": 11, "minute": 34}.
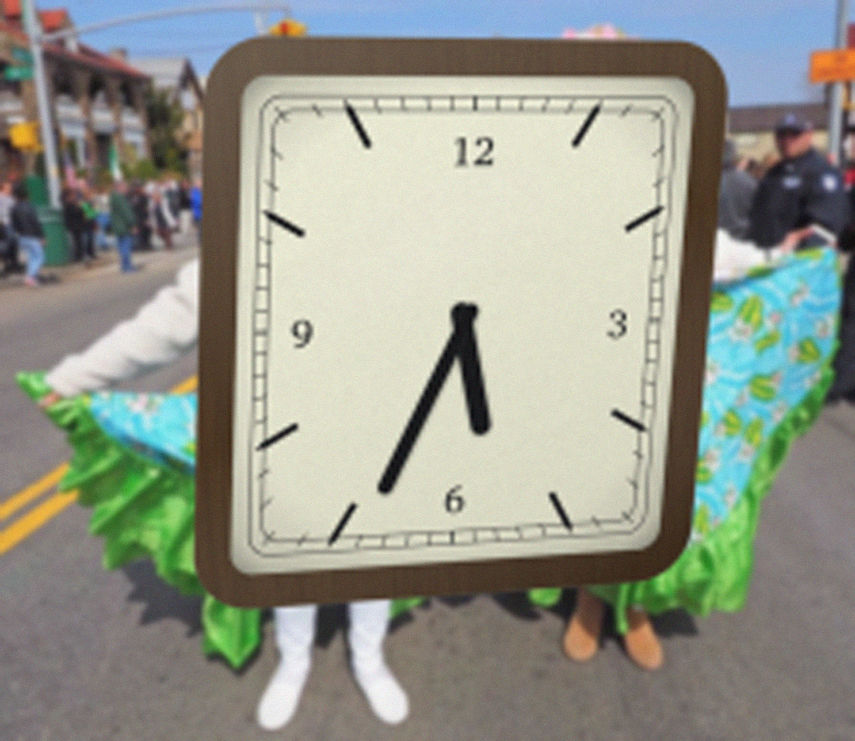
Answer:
{"hour": 5, "minute": 34}
